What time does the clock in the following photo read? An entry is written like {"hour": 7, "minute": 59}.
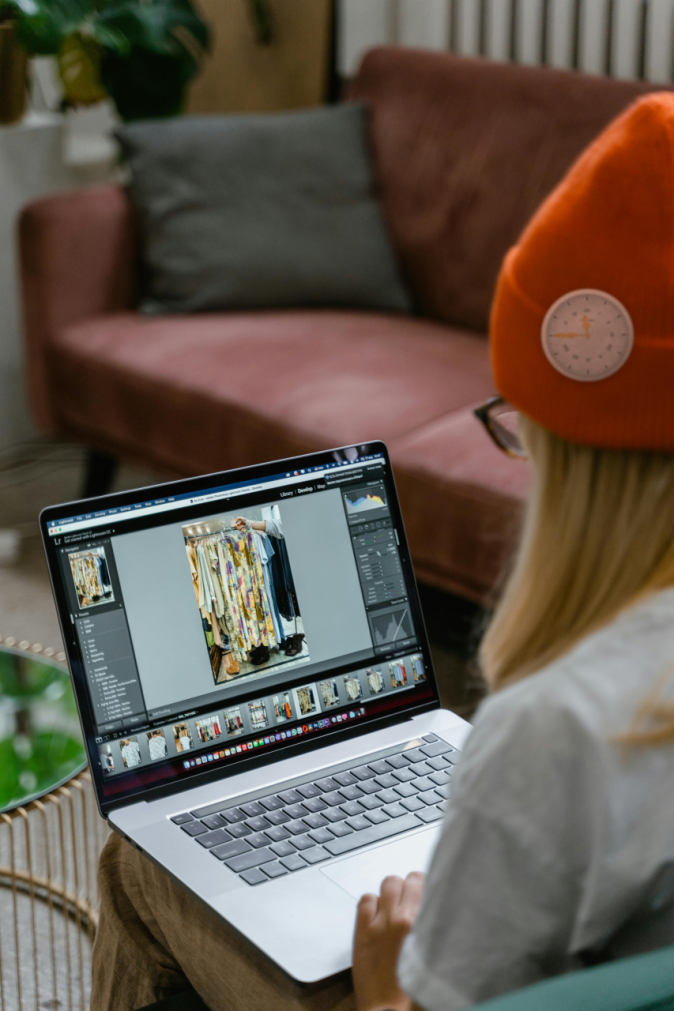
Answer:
{"hour": 11, "minute": 45}
